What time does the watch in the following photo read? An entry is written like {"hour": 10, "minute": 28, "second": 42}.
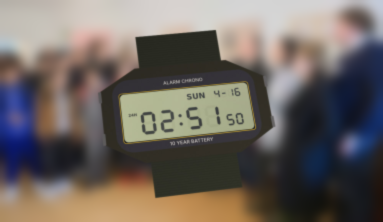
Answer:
{"hour": 2, "minute": 51, "second": 50}
